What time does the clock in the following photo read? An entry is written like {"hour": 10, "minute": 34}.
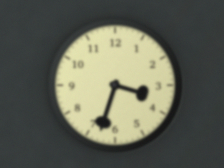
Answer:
{"hour": 3, "minute": 33}
